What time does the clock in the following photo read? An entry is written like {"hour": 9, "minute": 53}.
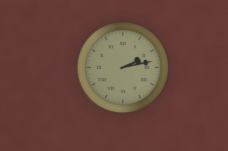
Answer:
{"hour": 2, "minute": 13}
